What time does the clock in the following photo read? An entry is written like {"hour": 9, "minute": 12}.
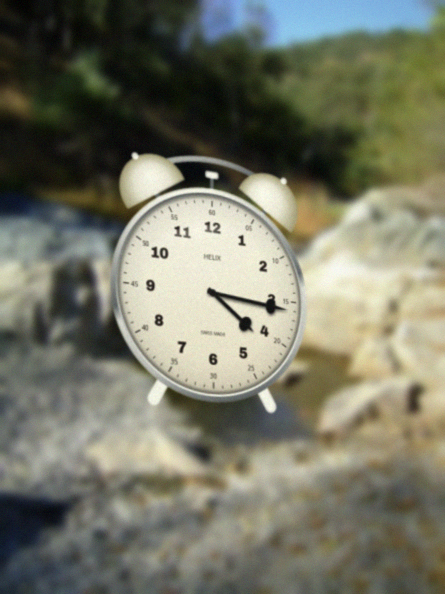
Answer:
{"hour": 4, "minute": 16}
